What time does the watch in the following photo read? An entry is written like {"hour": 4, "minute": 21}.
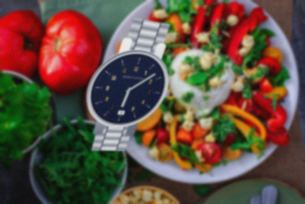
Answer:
{"hour": 6, "minute": 8}
